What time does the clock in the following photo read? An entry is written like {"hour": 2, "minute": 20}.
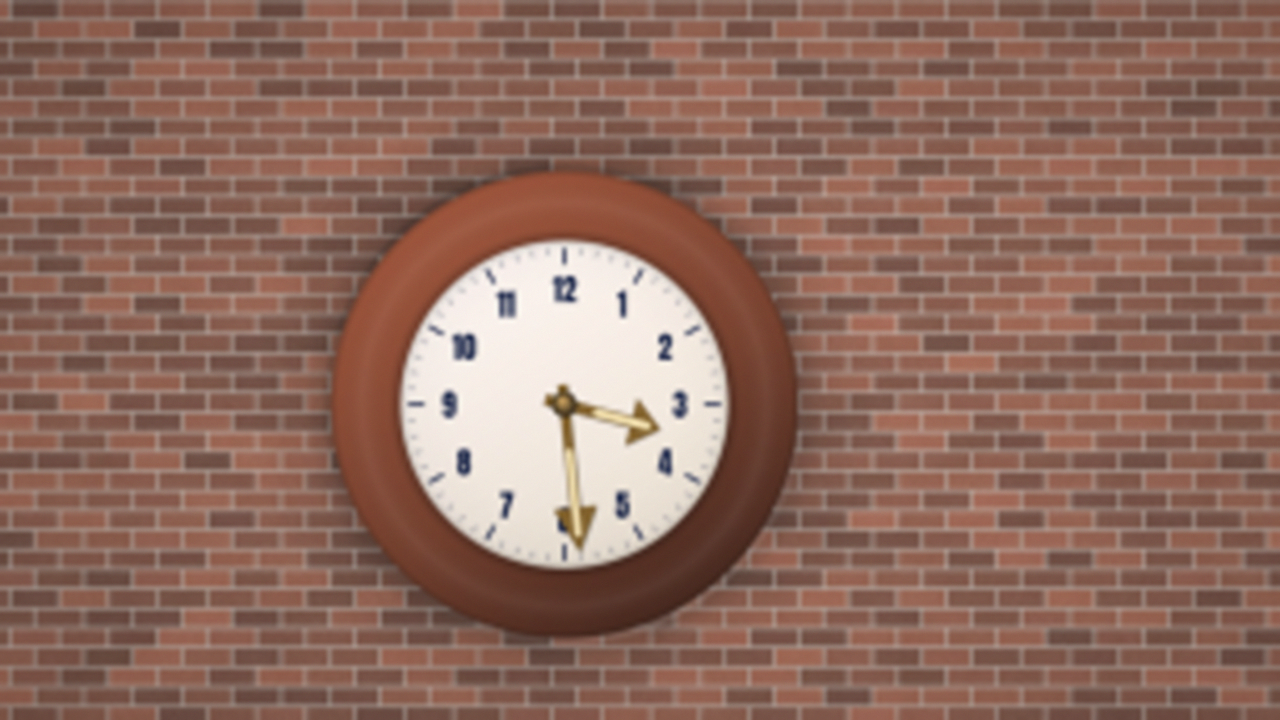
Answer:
{"hour": 3, "minute": 29}
